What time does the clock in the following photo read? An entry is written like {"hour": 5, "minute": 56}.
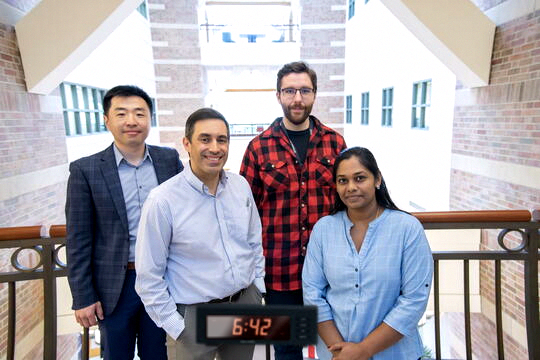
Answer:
{"hour": 6, "minute": 42}
